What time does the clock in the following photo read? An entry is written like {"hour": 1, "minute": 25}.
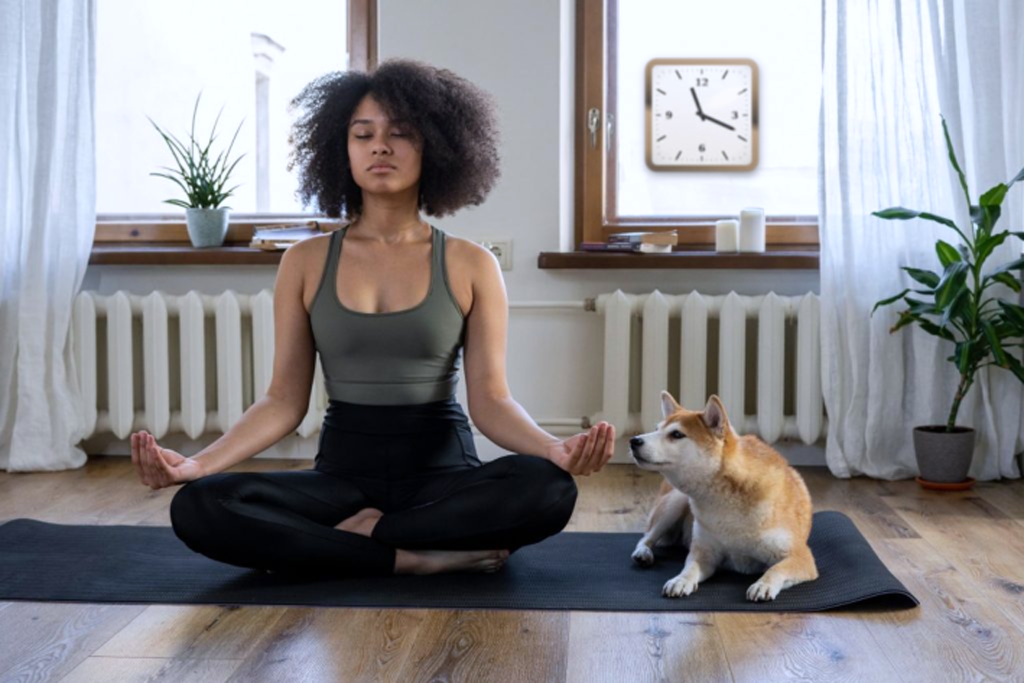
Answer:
{"hour": 11, "minute": 19}
